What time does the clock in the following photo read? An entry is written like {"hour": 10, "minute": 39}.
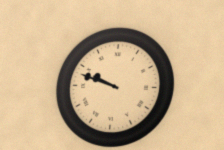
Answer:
{"hour": 9, "minute": 48}
